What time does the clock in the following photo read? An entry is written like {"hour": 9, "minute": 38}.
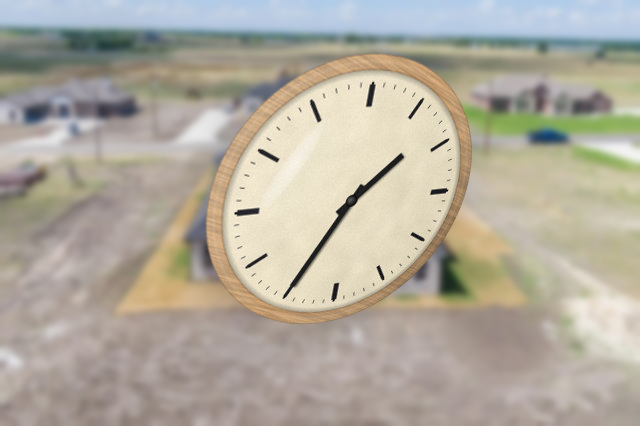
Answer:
{"hour": 1, "minute": 35}
